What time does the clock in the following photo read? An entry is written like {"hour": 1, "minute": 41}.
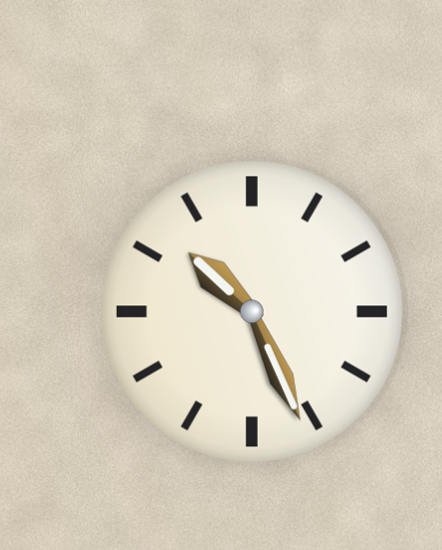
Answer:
{"hour": 10, "minute": 26}
